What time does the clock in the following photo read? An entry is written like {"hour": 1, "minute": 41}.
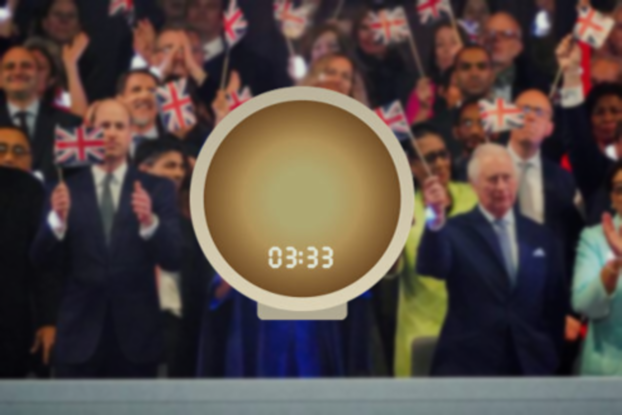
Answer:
{"hour": 3, "minute": 33}
